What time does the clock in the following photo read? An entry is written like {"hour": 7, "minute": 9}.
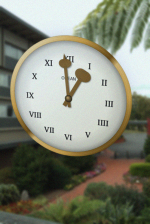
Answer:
{"hour": 12, "minute": 59}
